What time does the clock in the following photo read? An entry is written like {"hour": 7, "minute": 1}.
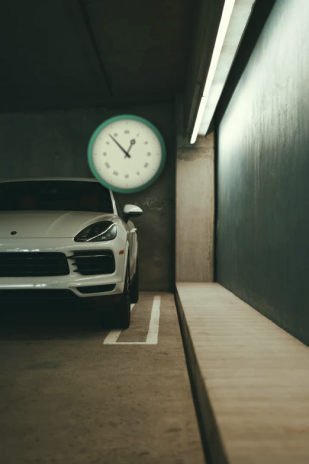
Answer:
{"hour": 12, "minute": 53}
